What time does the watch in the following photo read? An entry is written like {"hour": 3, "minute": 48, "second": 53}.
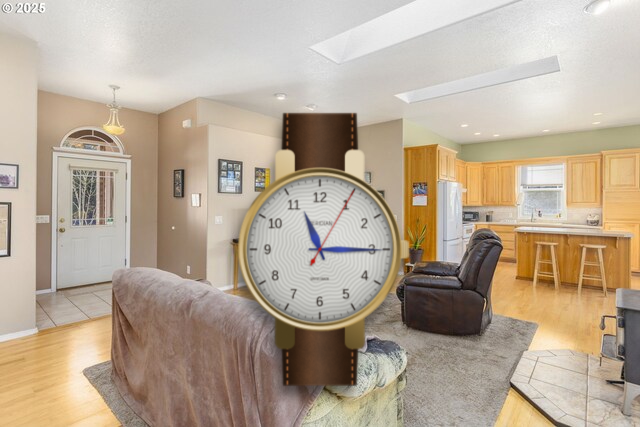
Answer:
{"hour": 11, "minute": 15, "second": 5}
